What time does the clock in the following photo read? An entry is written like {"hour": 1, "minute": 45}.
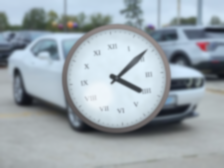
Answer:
{"hour": 4, "minute": 9}
